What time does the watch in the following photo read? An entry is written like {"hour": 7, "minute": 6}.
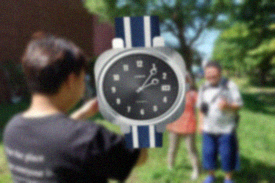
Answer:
{"hour": 2, "minute": 6}
